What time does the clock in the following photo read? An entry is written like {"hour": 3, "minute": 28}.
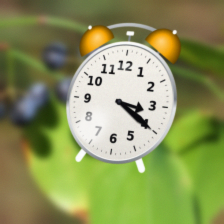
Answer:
{"hour": 3, "minute": 20}
